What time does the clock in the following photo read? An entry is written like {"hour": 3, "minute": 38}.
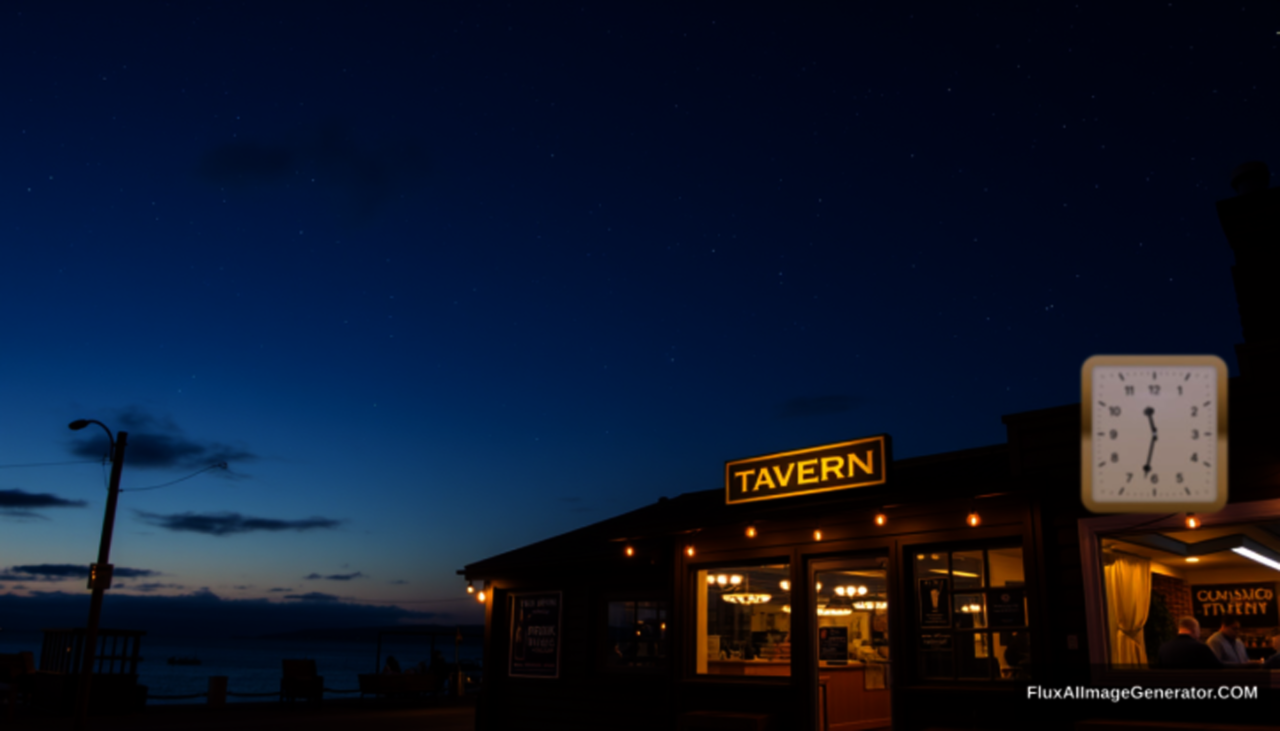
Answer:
{"hour": 11, "minute": 32}
